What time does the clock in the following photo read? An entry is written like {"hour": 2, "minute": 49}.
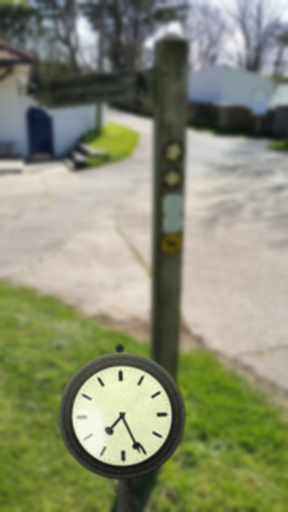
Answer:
{"hour": 7, "minute": 26}
